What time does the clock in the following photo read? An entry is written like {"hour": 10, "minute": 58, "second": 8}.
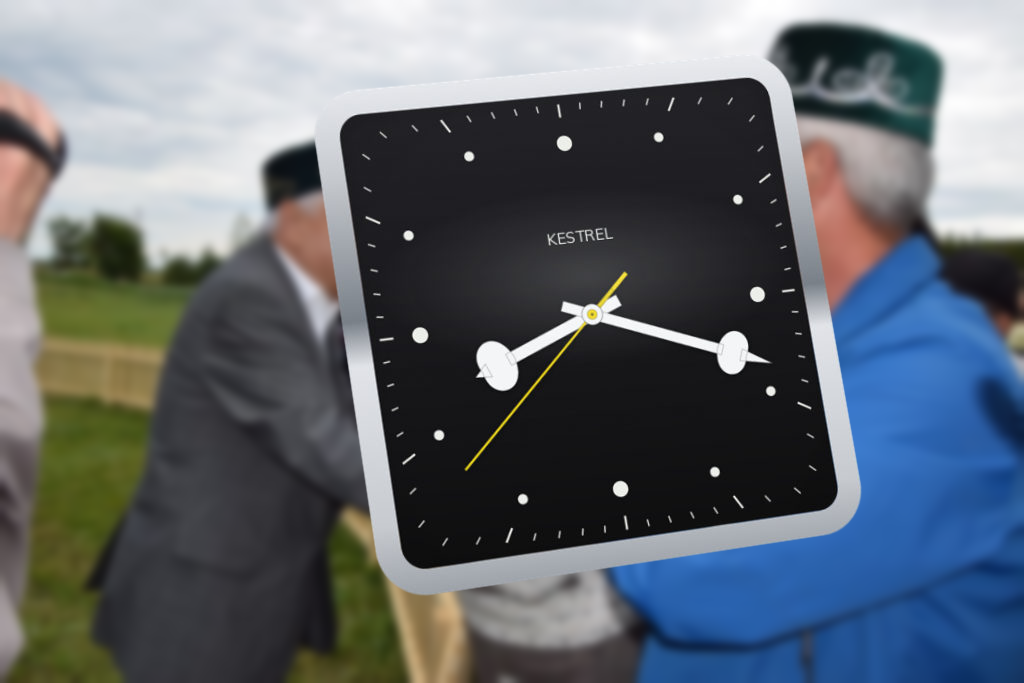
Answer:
{"hour": 8, "minute": 18, "second": 38}
